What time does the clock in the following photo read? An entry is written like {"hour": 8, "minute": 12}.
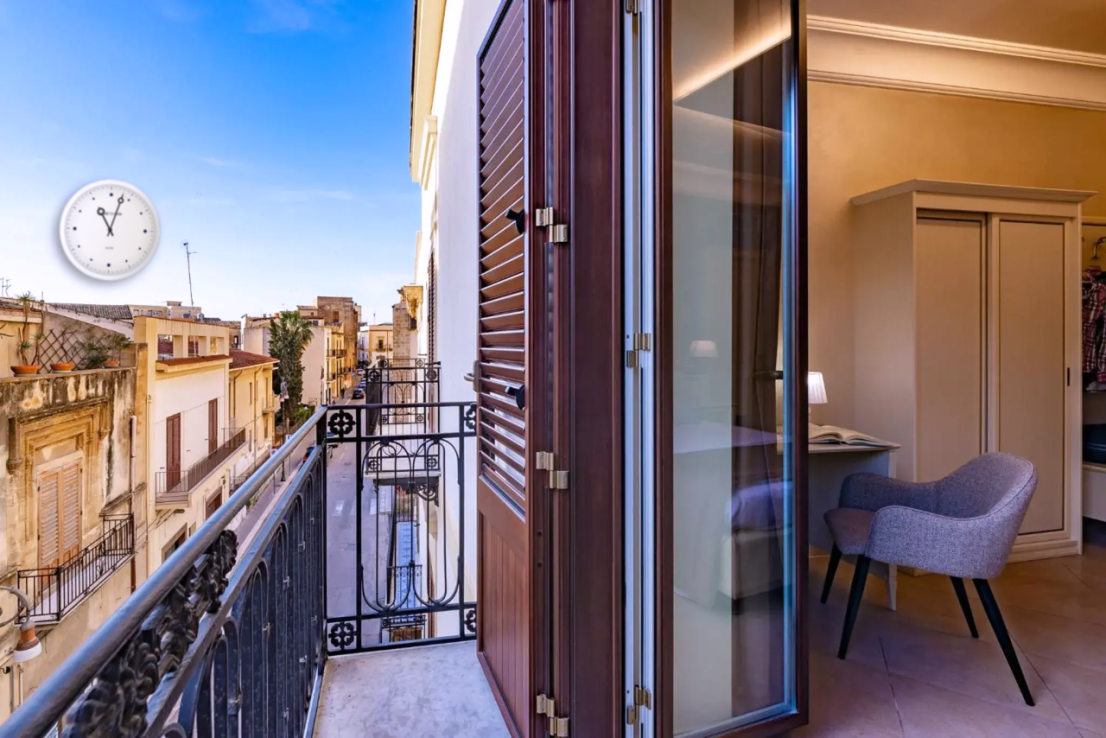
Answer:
{"hour": 11, "minute": 3}
